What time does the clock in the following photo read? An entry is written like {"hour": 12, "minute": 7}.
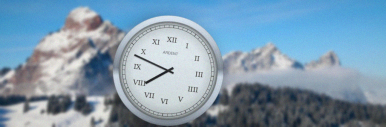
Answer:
{"hour": 7, "minute": 48}
